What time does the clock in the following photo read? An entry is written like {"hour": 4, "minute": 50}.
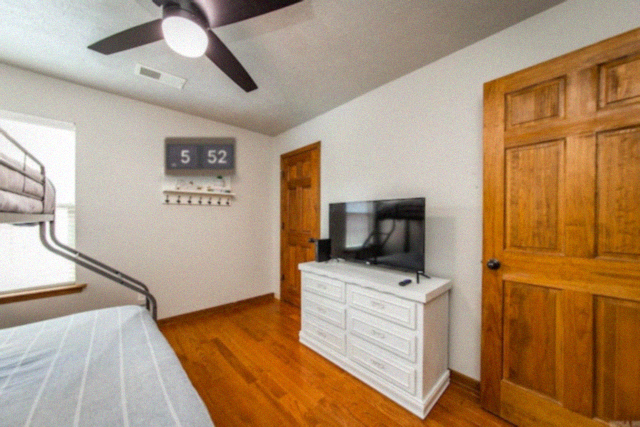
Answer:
{"hour": 5, "minute": 52}
